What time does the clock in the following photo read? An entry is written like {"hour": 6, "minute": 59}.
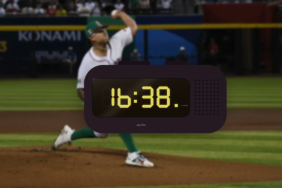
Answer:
{"hour": 16, "minute": 38}
